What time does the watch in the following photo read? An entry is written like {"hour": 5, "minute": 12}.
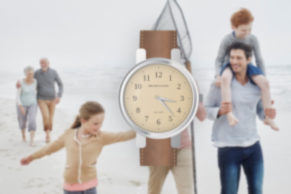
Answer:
{"hour": 3, "minute": 23}
